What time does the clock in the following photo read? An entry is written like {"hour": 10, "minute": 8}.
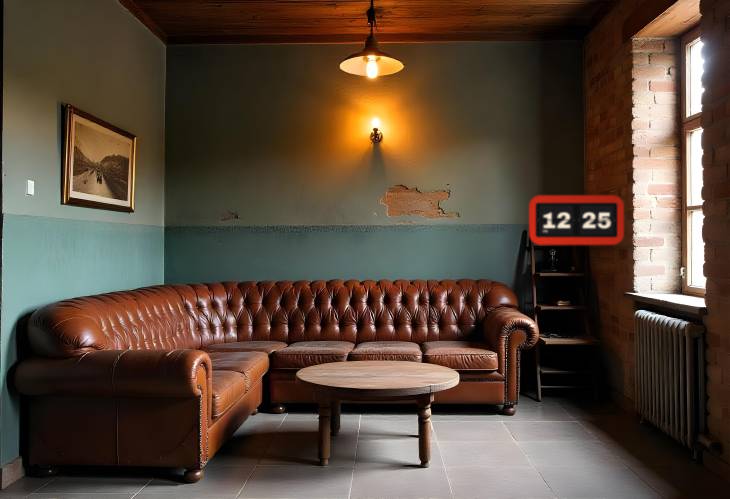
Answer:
{"hour": 12, "minute": 25}
